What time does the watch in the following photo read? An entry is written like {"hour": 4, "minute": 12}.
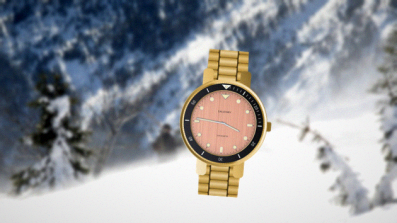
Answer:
{"hour": 3, "minute": 46}
